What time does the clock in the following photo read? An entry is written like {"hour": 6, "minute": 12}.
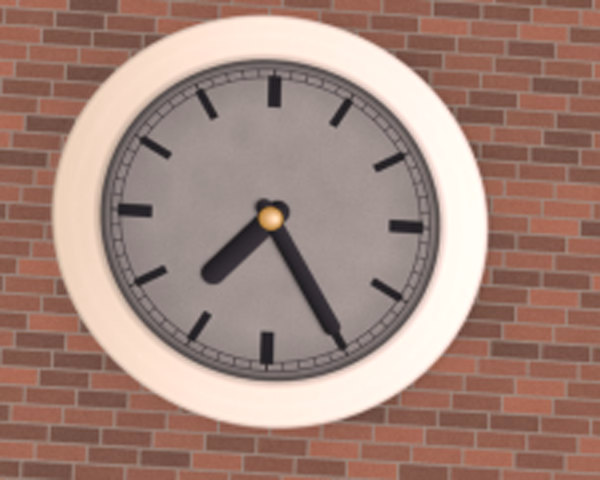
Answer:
{"hour": 7, "minute": 25}
